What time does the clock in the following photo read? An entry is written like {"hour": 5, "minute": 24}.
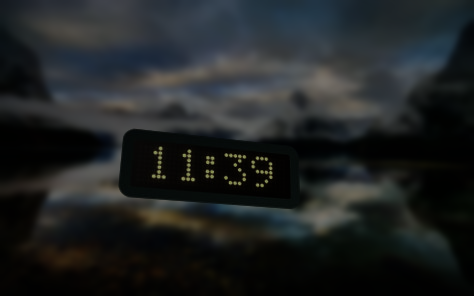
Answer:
{"hour": 11, "minute": 39}
